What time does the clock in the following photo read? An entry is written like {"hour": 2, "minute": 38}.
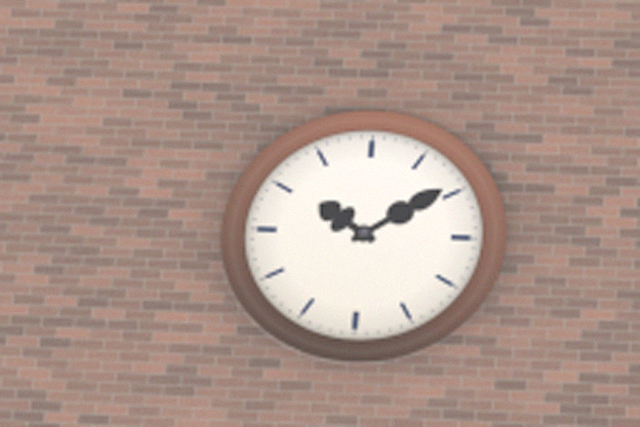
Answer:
{"hour": 10, "minute": 9}
